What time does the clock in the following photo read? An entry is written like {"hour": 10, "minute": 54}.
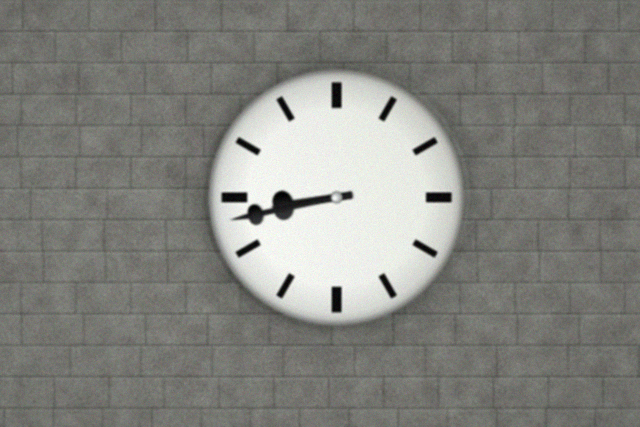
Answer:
{"hour": 8, "minute": 43}
